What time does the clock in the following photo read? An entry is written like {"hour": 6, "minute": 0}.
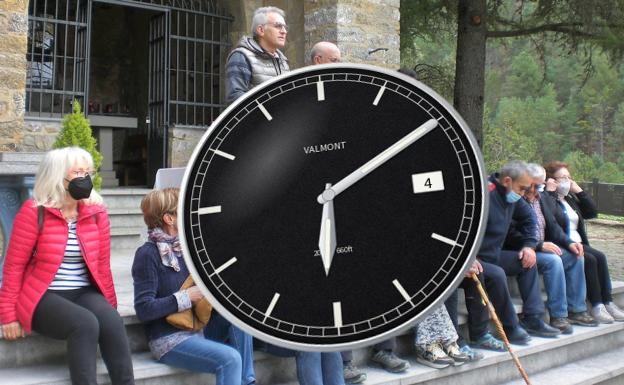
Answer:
{"hour": 6, "minute": 10}
